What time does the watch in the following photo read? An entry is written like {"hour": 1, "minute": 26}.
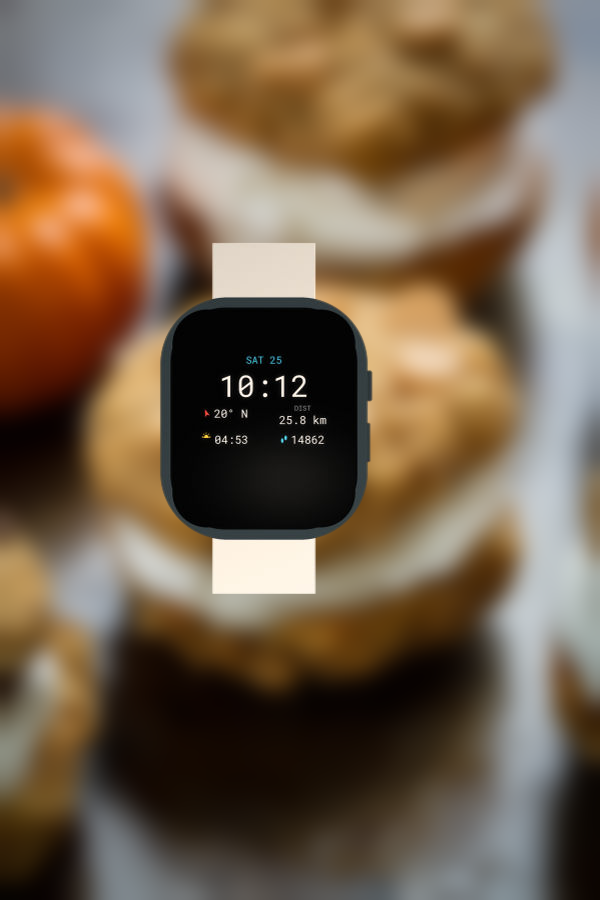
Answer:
{"hour": 10, "minute": 12}
